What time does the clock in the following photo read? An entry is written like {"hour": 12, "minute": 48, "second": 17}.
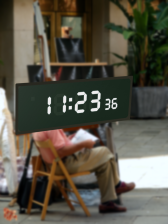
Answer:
{"hour": 11, "minute": 23, "second": 36}
